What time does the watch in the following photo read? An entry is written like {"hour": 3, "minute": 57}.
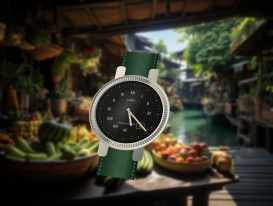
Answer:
{"hour": 5, "minute": 22}
